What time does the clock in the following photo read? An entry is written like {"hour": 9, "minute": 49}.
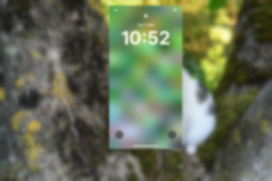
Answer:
{"hour": 10, "minute": 52}
